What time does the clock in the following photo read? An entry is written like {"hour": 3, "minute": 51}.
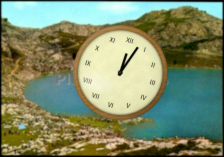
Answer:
{"hour": 12, "minute": 3}
